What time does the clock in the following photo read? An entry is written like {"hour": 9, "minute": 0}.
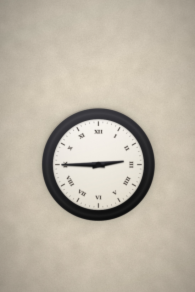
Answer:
{"hour": 2, "minute": 45}
